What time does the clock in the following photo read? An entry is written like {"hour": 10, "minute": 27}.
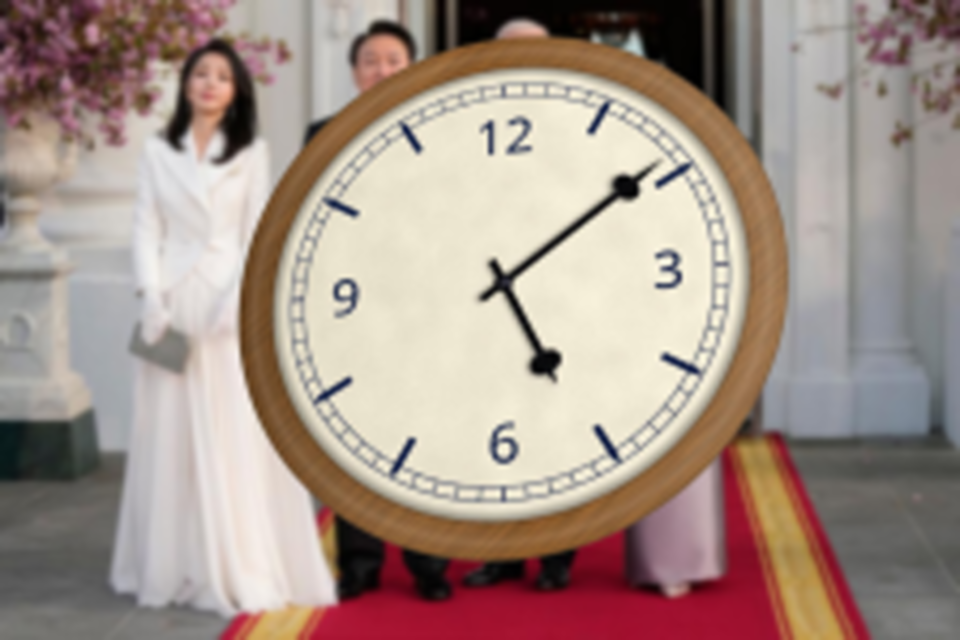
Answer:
{"hour": 5, "minute": 9}
